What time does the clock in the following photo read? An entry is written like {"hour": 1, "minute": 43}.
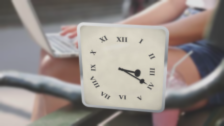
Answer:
{"hour": 3, "minute": 20}
